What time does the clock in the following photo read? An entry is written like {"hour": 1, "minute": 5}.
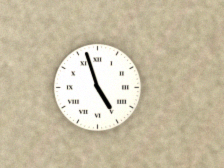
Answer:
{"hour": 4, "minute": 57}
